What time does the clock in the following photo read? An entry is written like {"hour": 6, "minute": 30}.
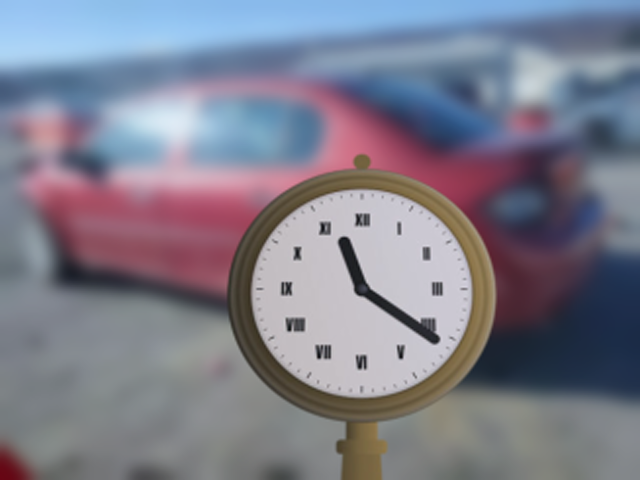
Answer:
{"hour": 11, "minute": 21}
